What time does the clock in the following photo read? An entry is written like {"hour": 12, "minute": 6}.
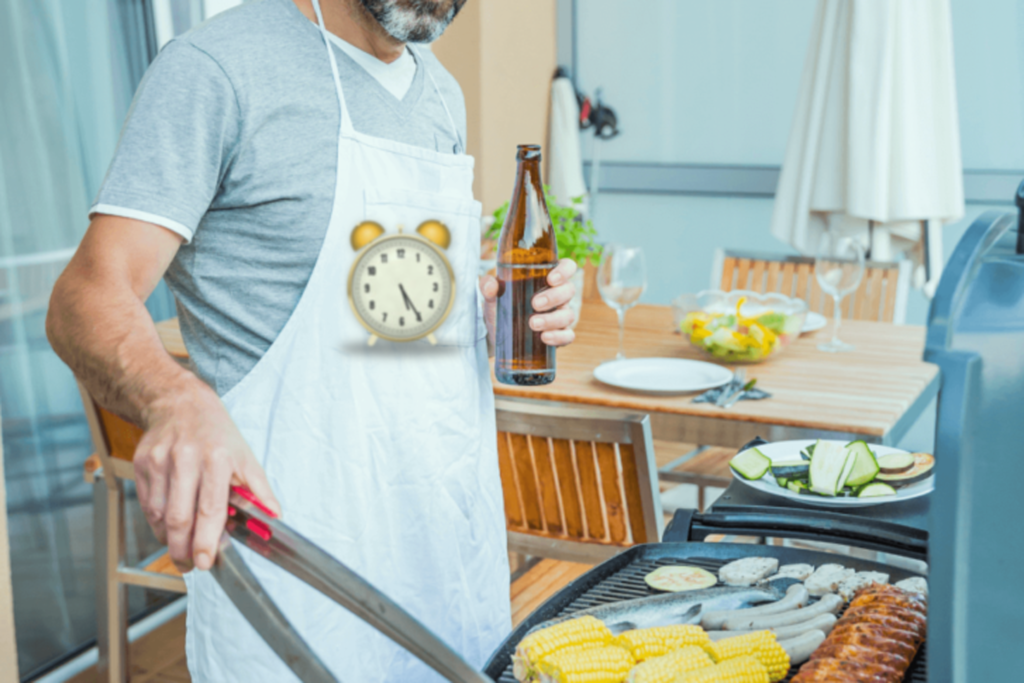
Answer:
{"hour": 5, "minute": 25}
